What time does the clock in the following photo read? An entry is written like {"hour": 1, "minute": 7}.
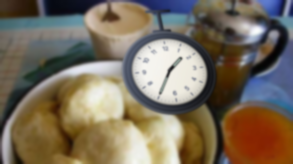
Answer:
{"hour": 1, "minute": 35}
